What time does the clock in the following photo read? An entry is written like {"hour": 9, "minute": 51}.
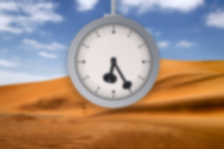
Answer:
{"hour": 6, "minute": 25}
